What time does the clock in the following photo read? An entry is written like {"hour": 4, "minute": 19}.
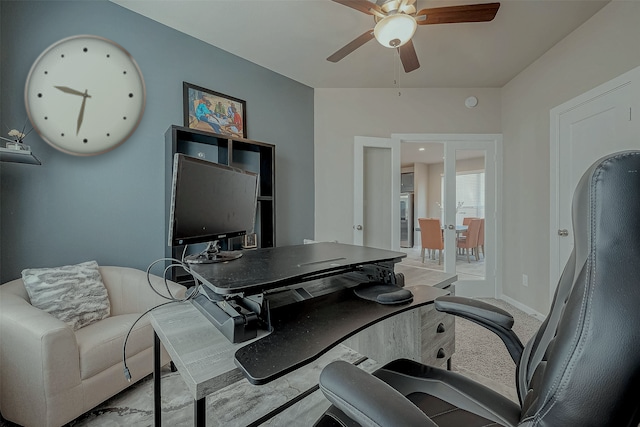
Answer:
{"hour": 9, "minute": 32}
